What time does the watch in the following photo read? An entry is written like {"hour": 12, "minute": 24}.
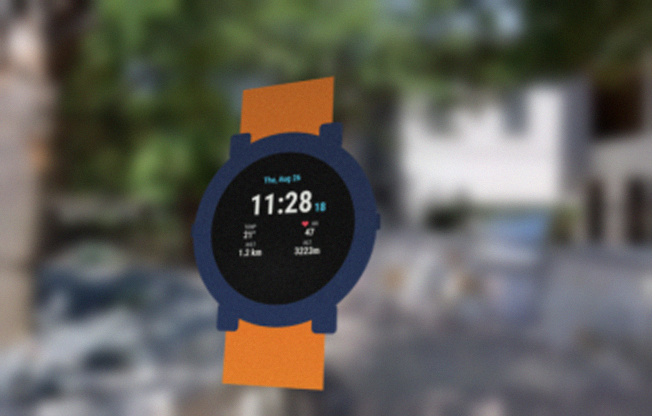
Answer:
{"hour": 11, "minute": 28}
